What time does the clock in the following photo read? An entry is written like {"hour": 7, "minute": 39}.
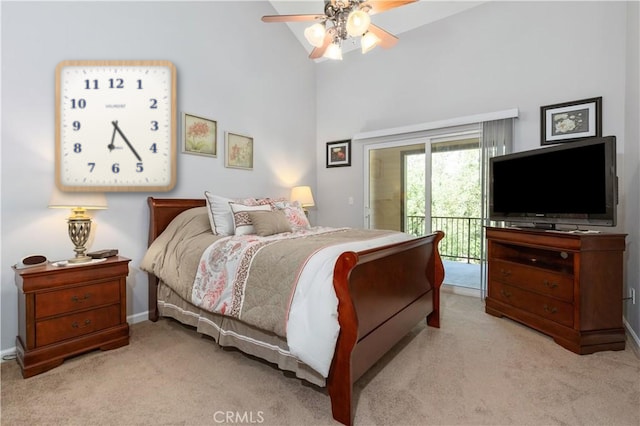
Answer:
{"hour": 6, "minute": 24}
